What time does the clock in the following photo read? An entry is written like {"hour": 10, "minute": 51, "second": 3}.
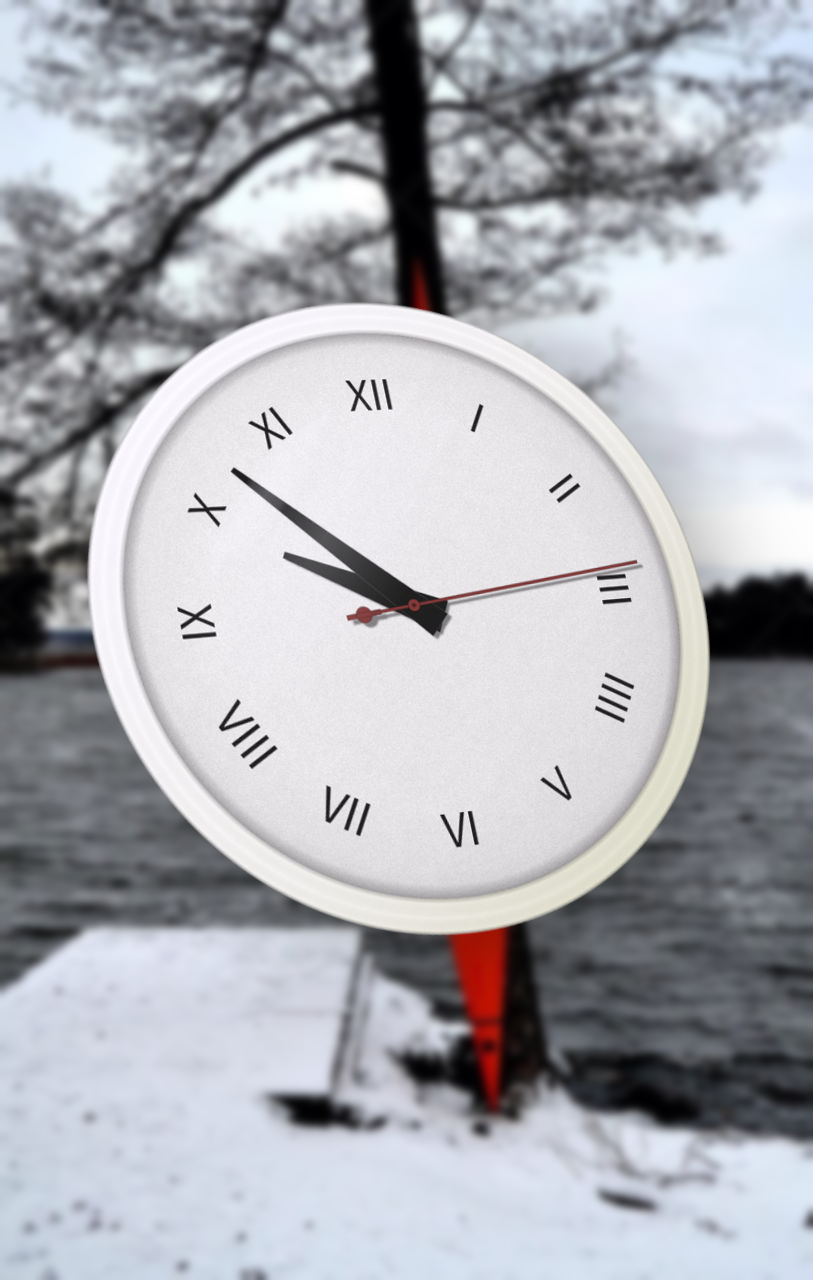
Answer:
{"hour": 9, "minute": 52, "second": 14}
